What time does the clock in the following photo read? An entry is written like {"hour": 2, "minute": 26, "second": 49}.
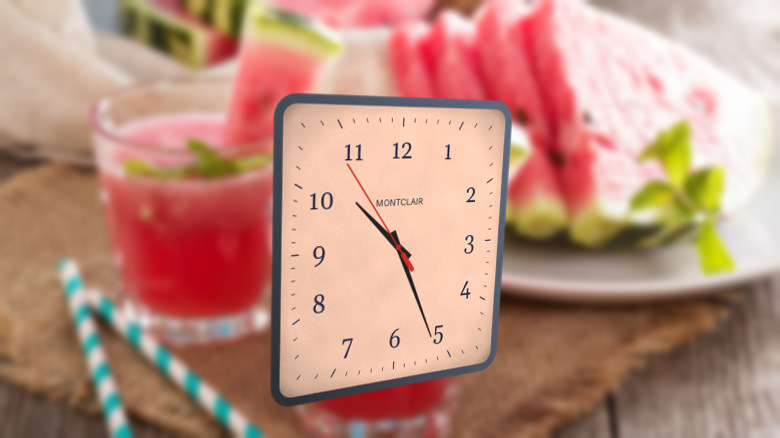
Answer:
{"hour": 10, "minute": 25, "second": 54}
